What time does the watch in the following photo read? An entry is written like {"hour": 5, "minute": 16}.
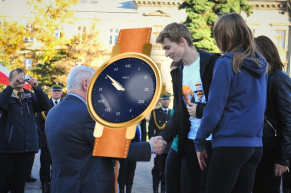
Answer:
{"hour": 9, "minute": 51}
